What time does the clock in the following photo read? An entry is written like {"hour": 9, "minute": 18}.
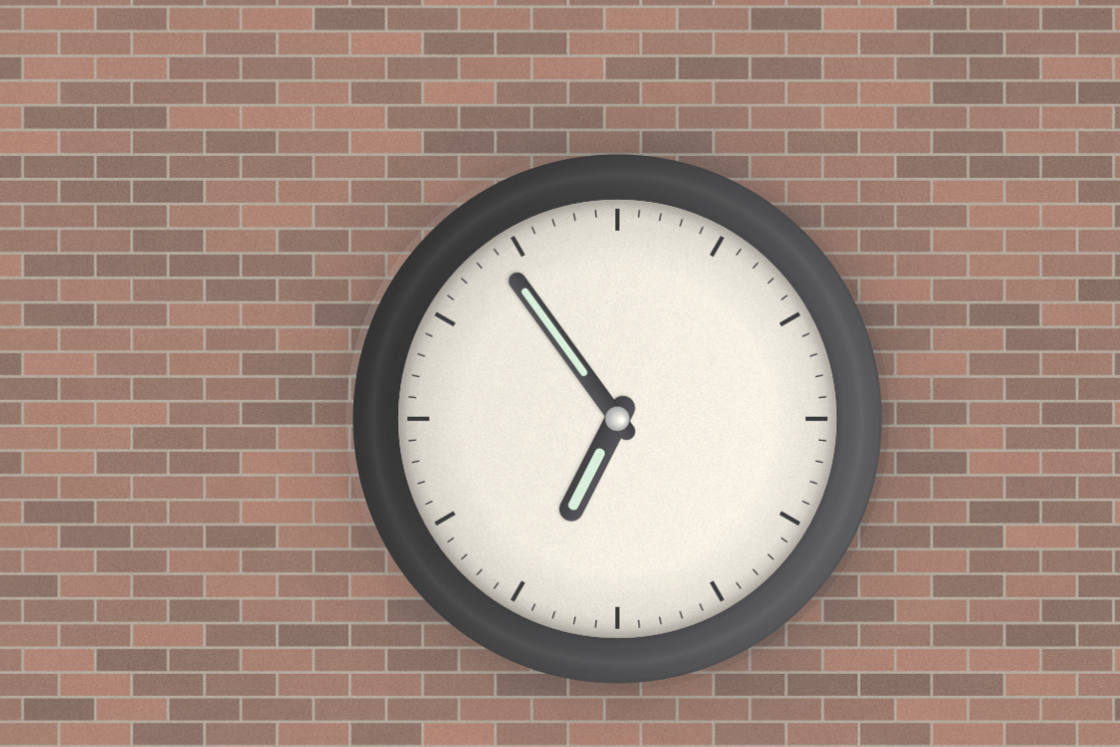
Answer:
{"hour": 6, "minute": 54}
